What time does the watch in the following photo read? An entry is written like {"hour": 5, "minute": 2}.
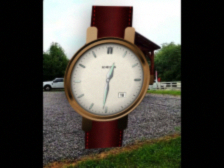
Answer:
{"hour": 12, "minute": 31}
